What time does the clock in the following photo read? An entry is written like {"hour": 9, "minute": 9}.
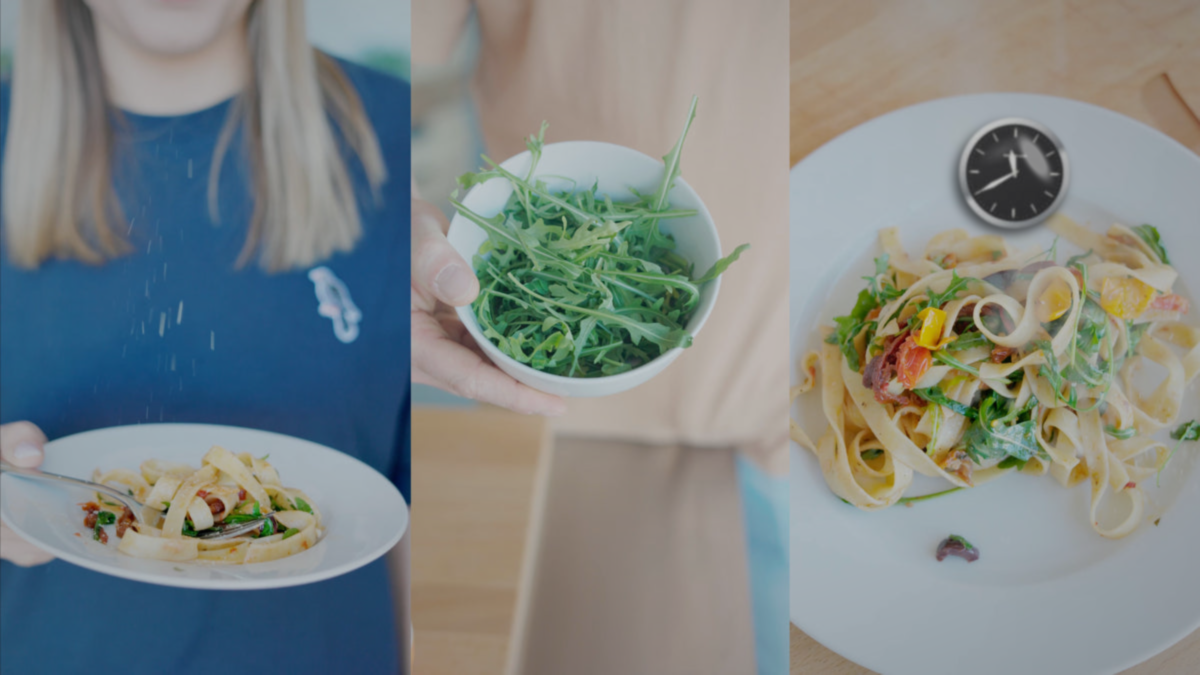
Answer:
{"hour": 11, "minute": 40}
